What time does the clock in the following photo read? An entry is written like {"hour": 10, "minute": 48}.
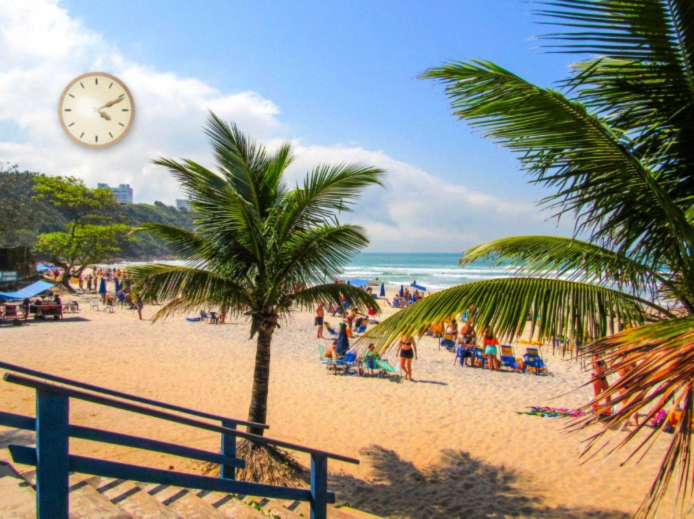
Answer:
{"hour": 4, "minute": 11}
